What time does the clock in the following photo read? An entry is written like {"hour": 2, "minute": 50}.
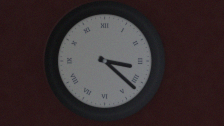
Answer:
{"hour": 3, "minute": 22}
